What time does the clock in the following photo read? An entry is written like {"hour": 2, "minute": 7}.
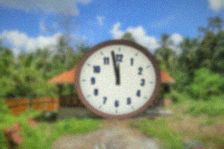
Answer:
{"hour": 11, "minute": 58}
